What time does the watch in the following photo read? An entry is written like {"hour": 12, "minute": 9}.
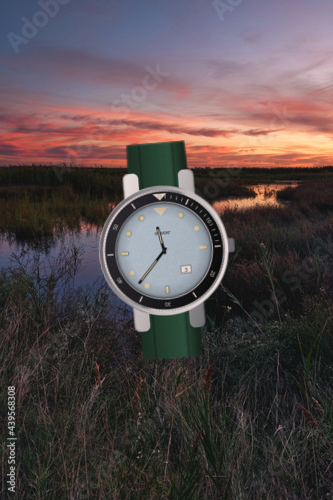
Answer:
{"hour": 11, "minute": 37}
